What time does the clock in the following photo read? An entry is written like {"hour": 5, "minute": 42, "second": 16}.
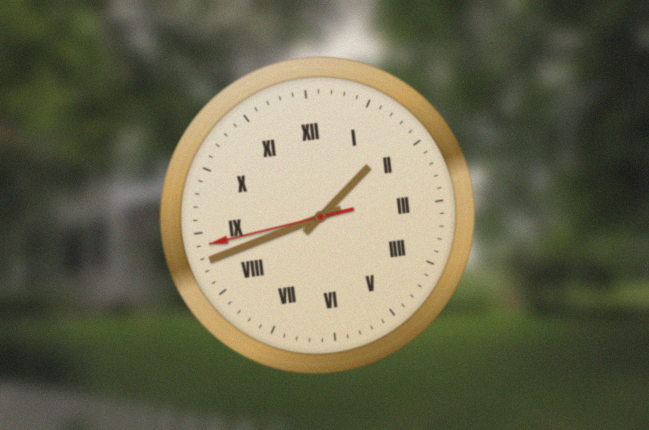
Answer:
{"hour": 1, "minute": 42, "second": 44}
